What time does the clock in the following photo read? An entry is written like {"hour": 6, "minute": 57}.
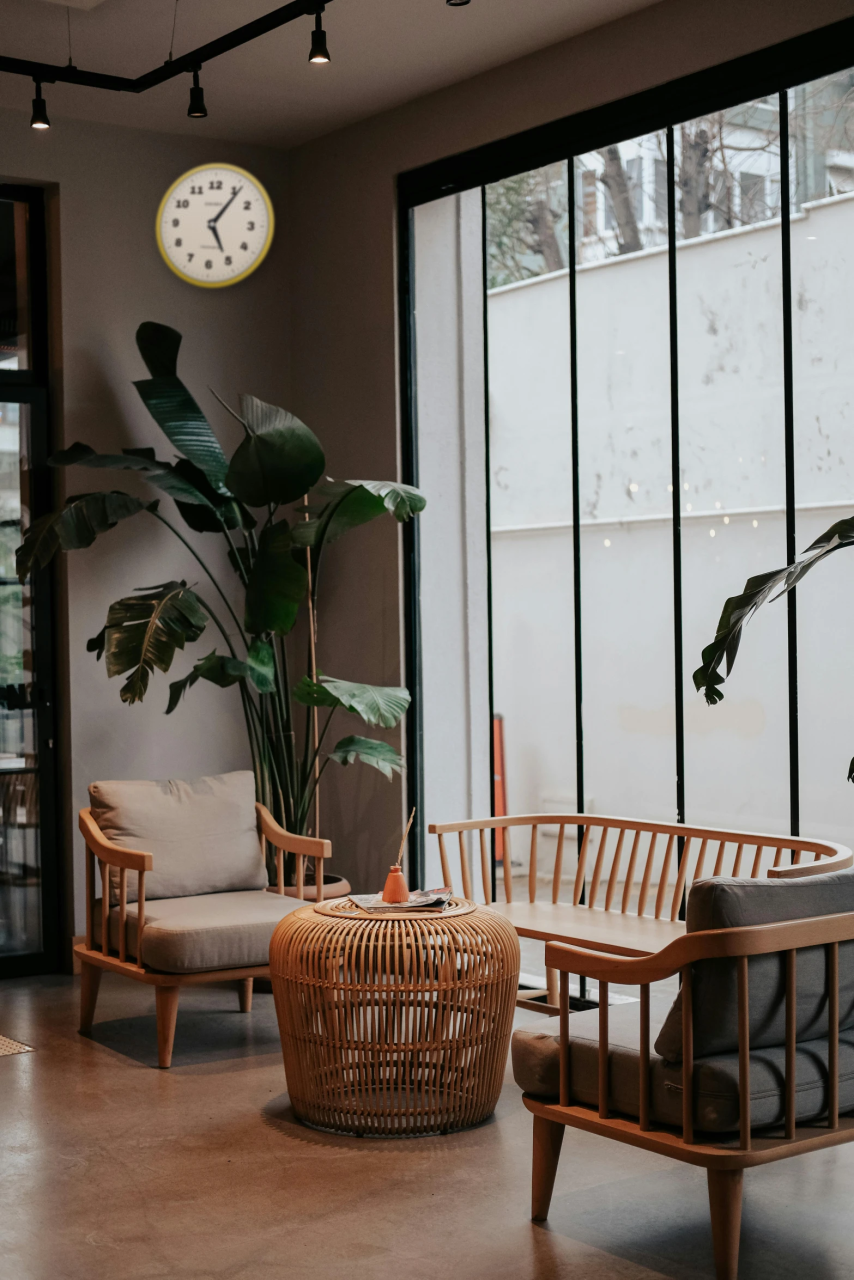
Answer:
{"hour": 5, "minute": 6}
